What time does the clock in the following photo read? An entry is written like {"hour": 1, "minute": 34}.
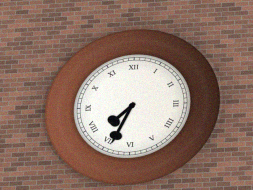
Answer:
{"hour": 7, "minute": 34}
